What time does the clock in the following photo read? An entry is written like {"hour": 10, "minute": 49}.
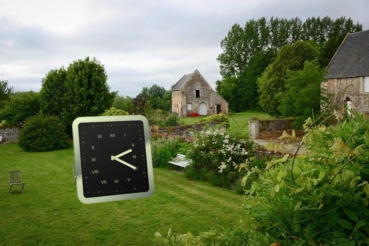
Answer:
{"hour": 2, "minute": 20}
